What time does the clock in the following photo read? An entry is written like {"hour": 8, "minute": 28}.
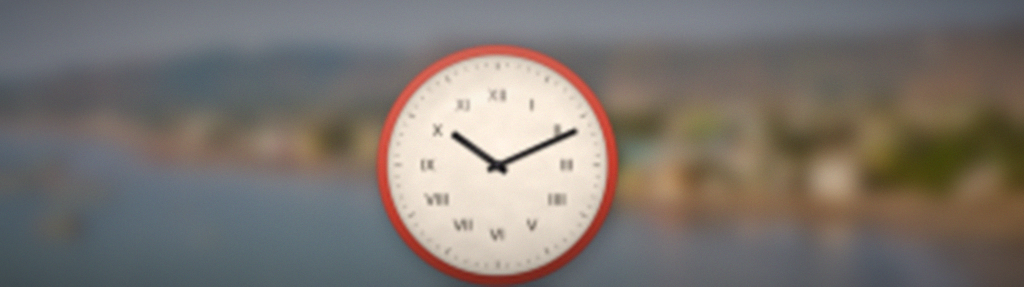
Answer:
{"hour": 10, "minute": 11}
